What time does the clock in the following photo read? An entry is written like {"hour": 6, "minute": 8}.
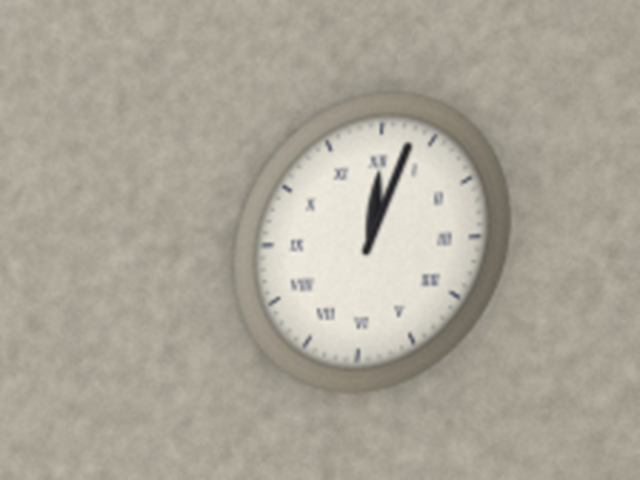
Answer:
{"hour": 12, "minute": 3}
